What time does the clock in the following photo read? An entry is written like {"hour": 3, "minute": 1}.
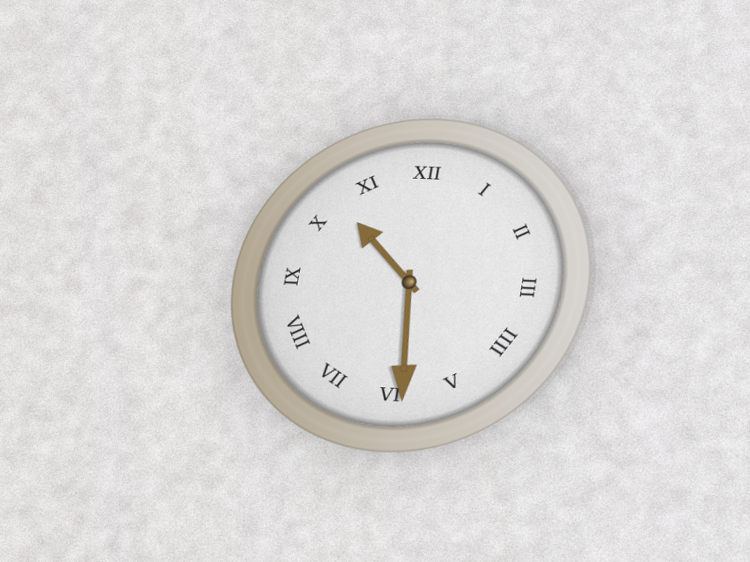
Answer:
{"hour": 10, "minute": 29}
